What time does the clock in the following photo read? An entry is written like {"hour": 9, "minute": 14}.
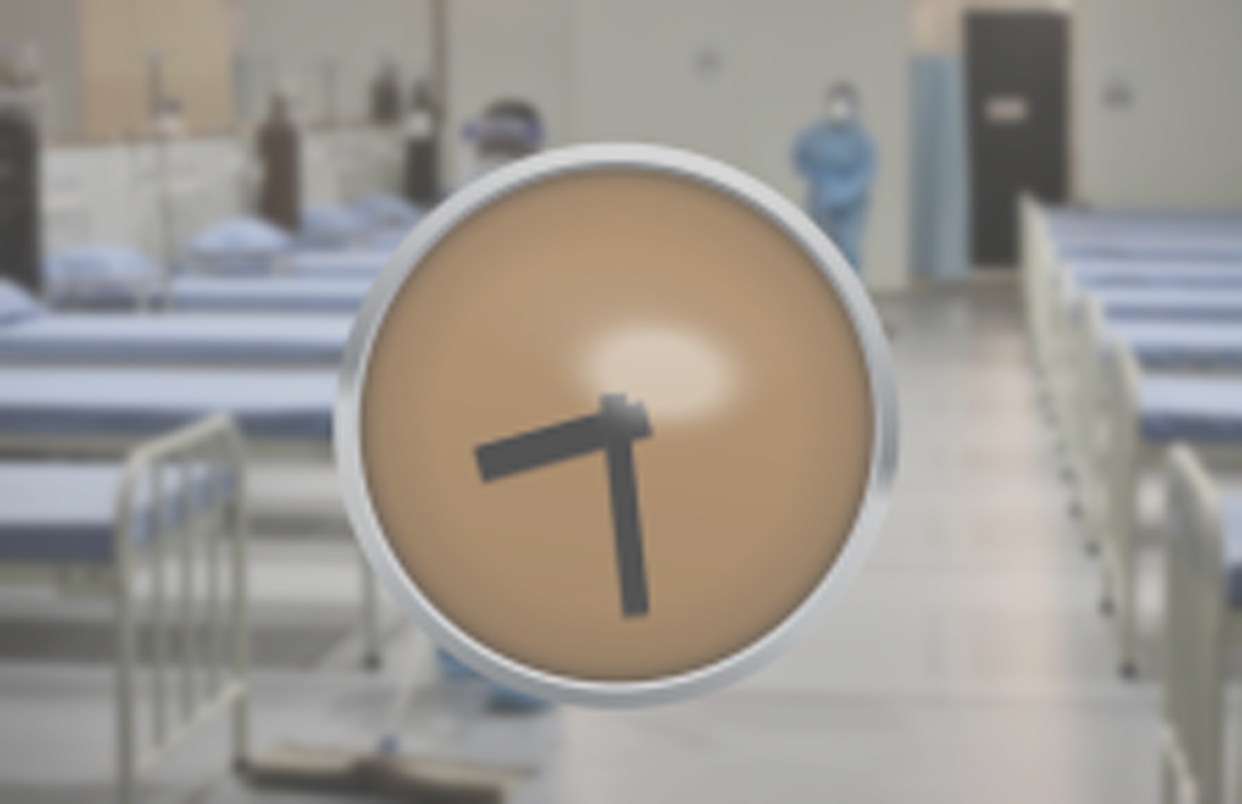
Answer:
{"hour": 8, "minute": 29}
